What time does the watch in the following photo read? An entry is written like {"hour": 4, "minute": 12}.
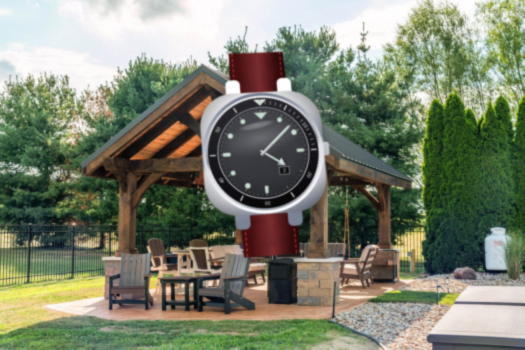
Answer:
{"hour": 4, "minute": 8}
